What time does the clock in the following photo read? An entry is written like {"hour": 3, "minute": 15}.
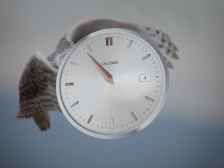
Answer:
{"hour": 10, "minute": 54}
